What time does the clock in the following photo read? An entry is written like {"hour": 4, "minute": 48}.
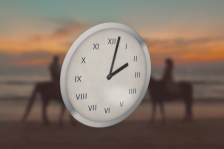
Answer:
{"hour": 2, "minute": 2}
